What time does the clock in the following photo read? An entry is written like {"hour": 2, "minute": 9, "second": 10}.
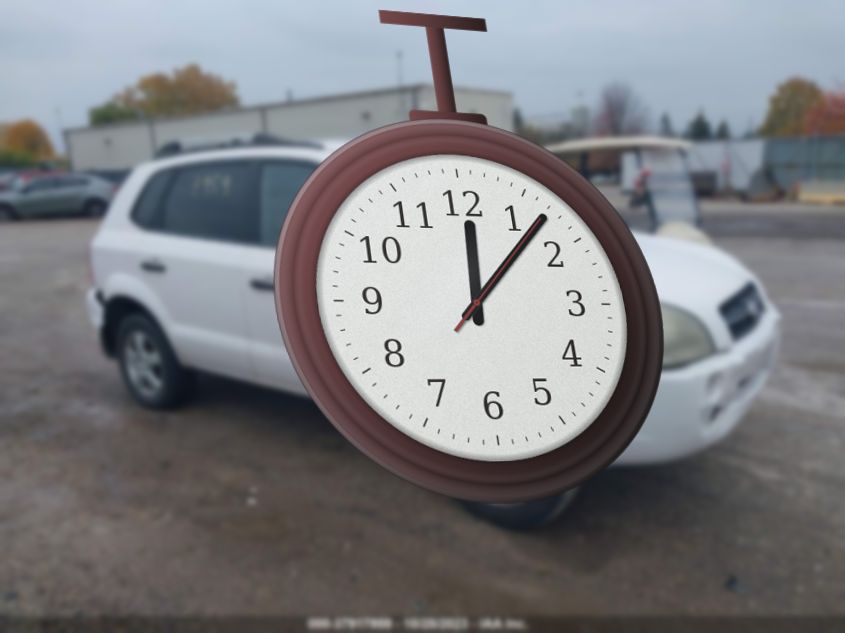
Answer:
{"hour": 12, "minute": 7, "second": 7}
